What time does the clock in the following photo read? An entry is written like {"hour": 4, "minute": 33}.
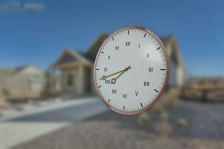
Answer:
{"hour": 7, "minute": 42}
